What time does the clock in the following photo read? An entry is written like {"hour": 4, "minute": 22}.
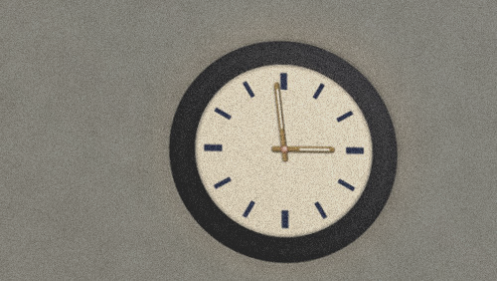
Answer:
{"hour": 2, "minute": 59}
